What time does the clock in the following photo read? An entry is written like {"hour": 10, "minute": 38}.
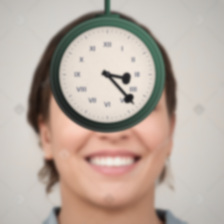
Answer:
{"hour": 3, "minute": 23}
